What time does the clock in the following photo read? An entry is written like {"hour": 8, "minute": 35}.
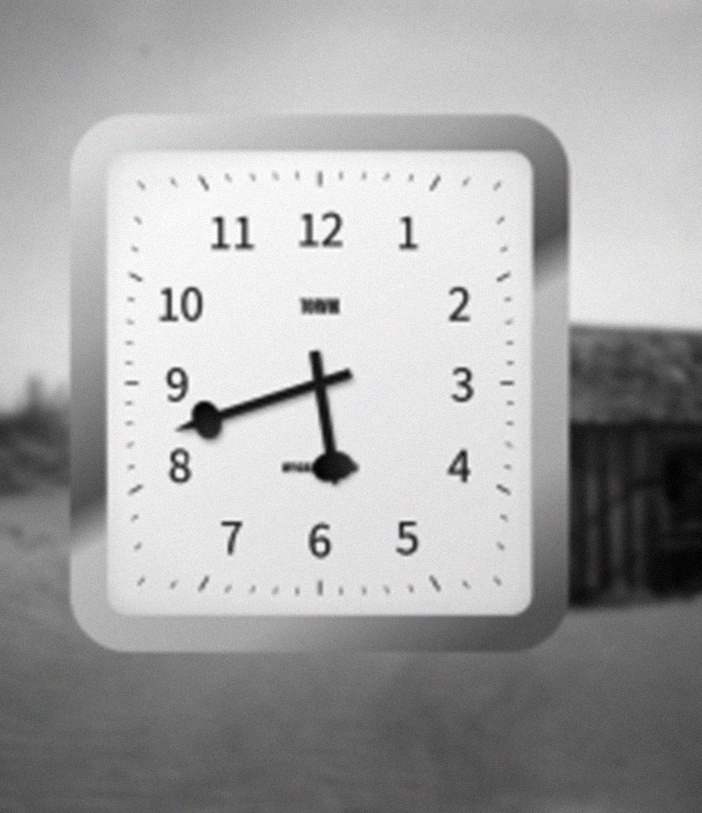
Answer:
{"hour": 5, "minute": 42}
